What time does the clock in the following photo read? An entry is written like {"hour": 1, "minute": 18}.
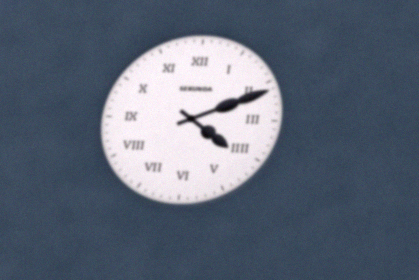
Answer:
{"hour": 4, "minute": 11}
